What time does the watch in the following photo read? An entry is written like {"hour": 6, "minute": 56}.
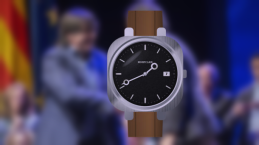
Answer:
{"hour": 1, "minute": 41}
